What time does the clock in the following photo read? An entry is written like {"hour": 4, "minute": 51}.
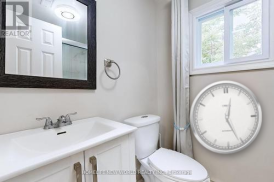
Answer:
{"hour": 12, "minute": 26}
